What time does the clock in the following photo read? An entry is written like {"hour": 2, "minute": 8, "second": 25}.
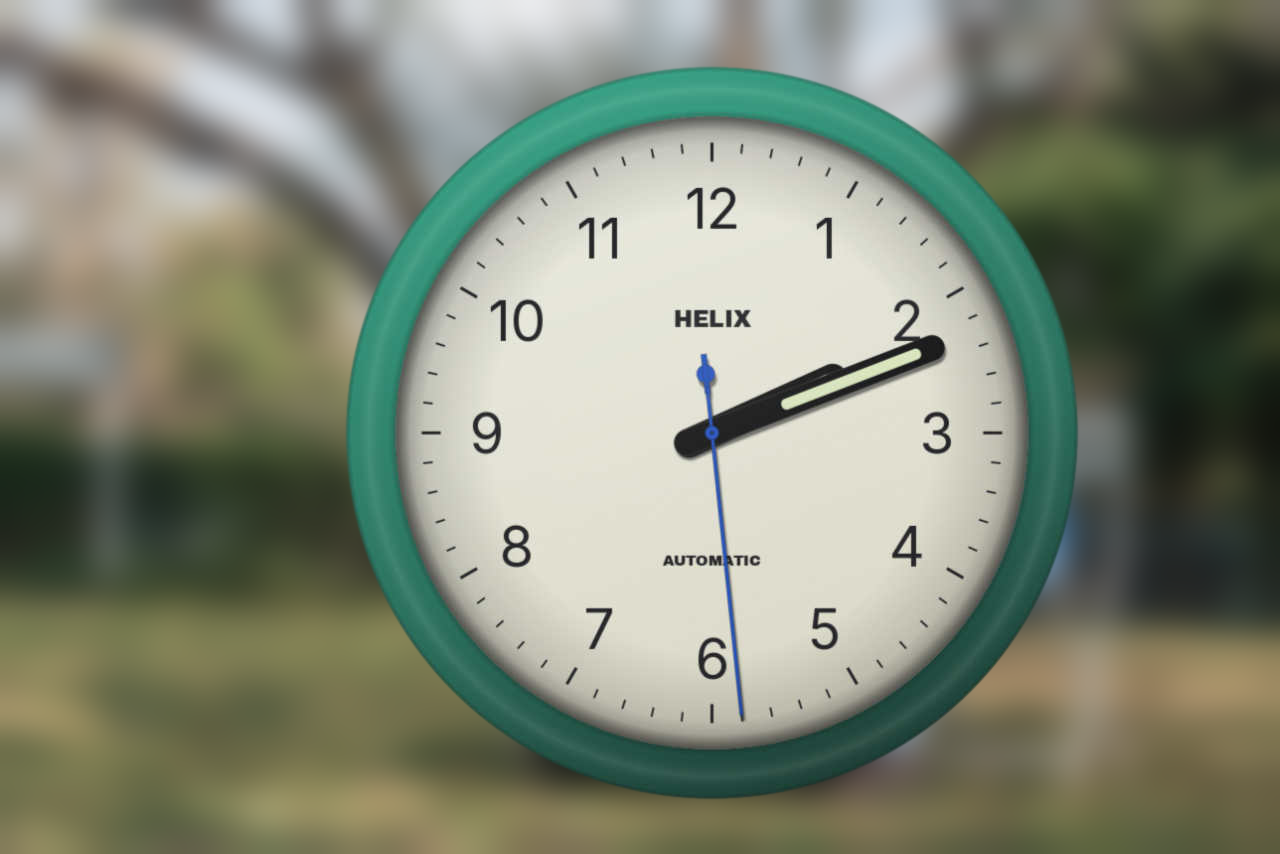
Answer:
{"hour": 2, "minute": 11, "second": 29}
